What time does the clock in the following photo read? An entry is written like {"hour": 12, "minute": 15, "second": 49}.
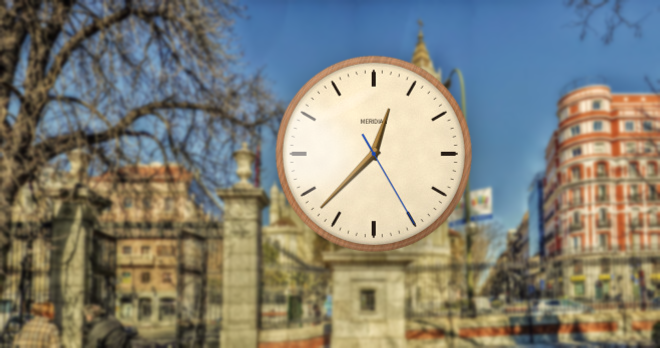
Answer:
{"hour": 12, "minute": 37, "second": 25}
